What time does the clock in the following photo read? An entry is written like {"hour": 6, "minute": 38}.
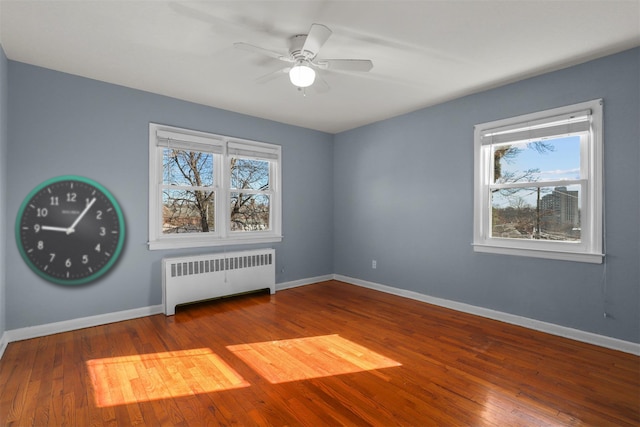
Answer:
{"hour": 9, "minute": 6}
